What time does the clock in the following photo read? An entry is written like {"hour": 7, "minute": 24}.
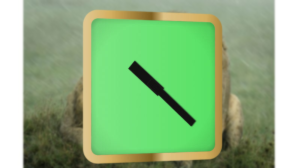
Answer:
{"hour": 10, "minute": 22}
